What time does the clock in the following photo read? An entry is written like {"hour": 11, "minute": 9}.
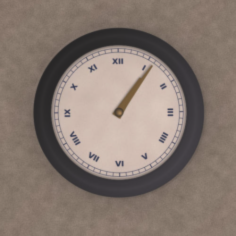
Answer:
{"hour": 1, "minute": 6}
